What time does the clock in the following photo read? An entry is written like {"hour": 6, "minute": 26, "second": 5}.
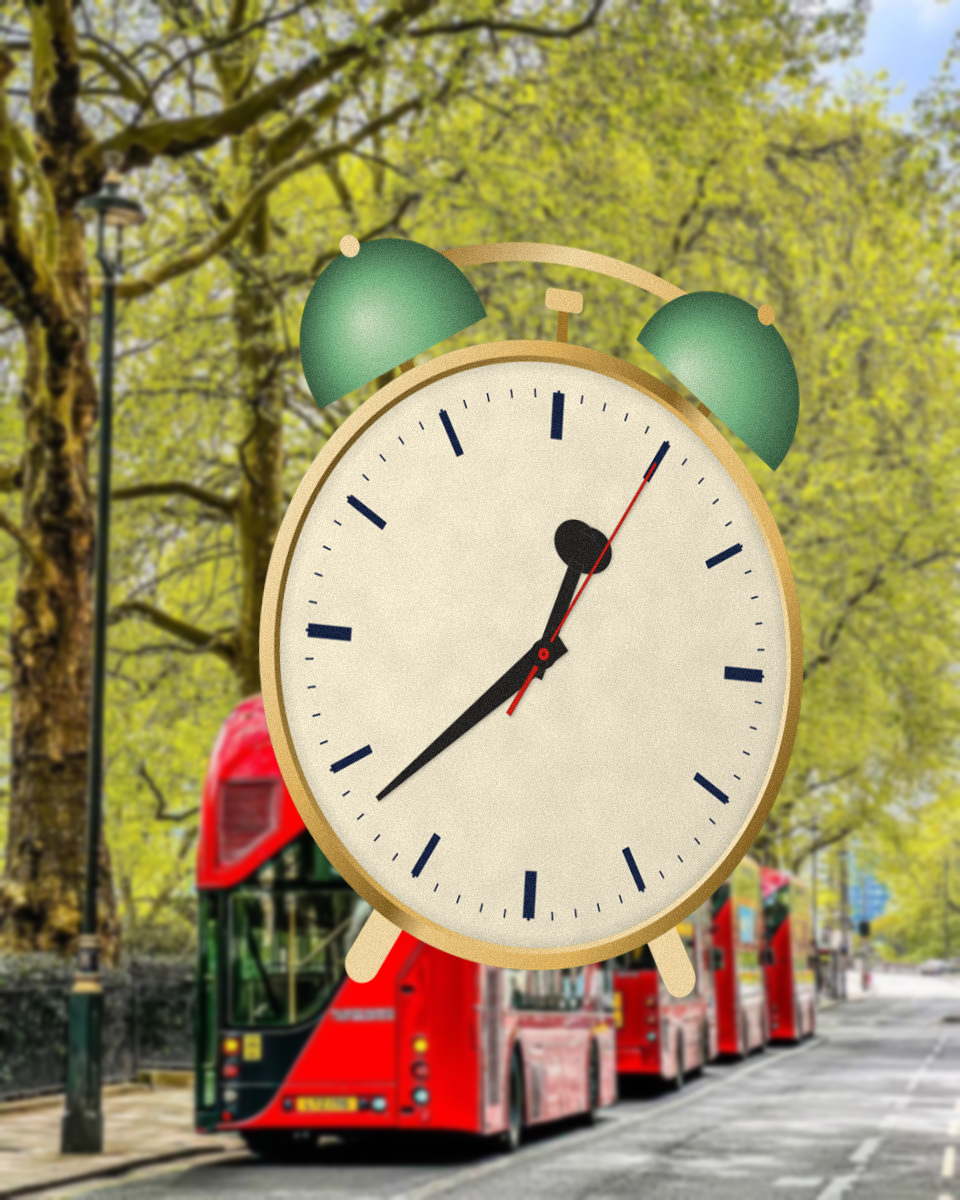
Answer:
{"hour": 12, "minute": 38, "second": 5}
